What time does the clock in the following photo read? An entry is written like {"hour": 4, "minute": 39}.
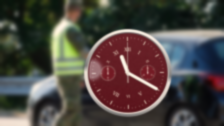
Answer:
{"hour": 11, "minute": 20}
